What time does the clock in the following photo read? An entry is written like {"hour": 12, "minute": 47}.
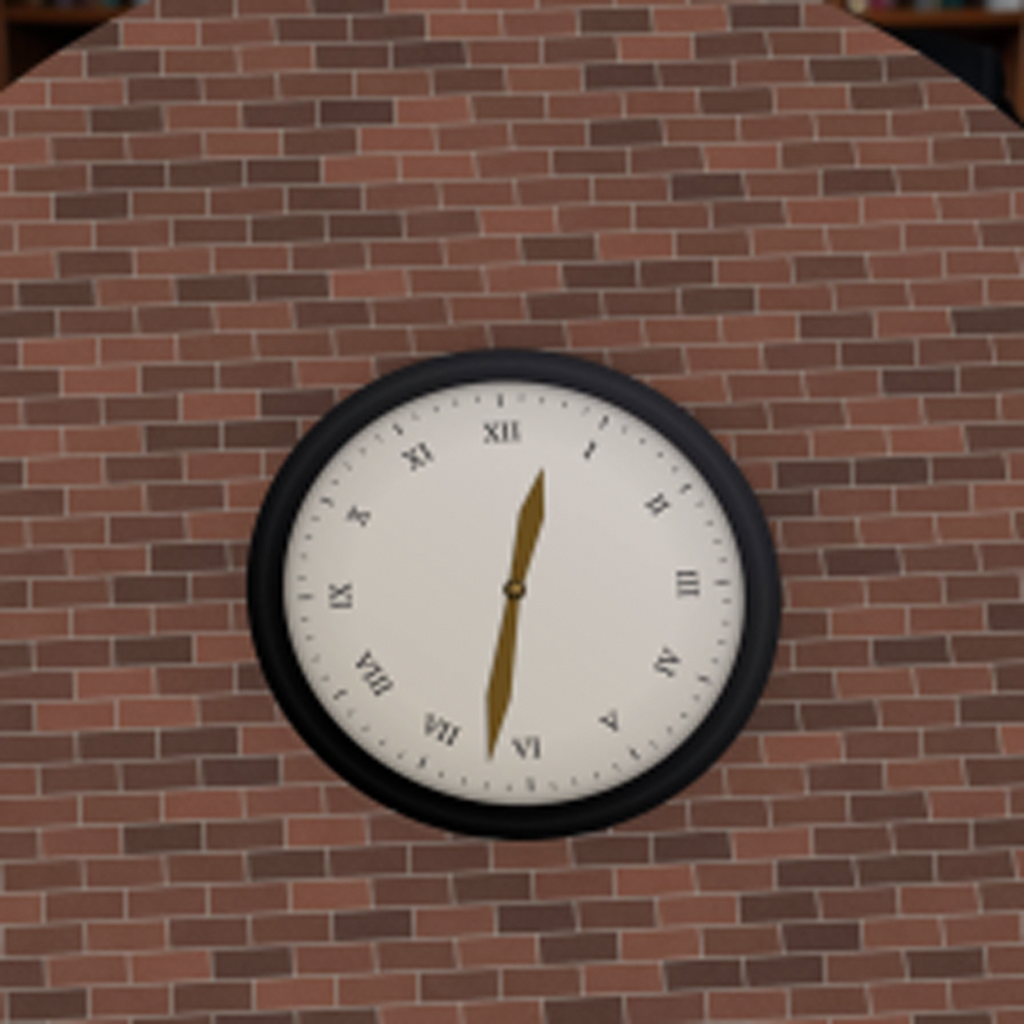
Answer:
{"hour": 12, "minute": 32}
